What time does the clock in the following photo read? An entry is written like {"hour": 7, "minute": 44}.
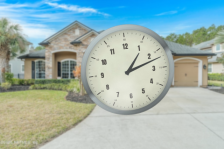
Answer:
{"hour": 1, "minute": 12}
